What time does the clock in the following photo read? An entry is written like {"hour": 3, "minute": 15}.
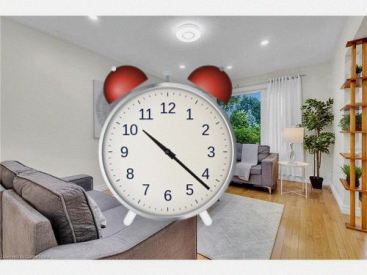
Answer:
{"hour": 10, "minute": 22}
